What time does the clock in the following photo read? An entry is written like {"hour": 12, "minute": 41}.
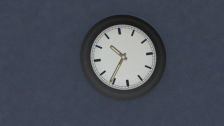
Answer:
{"hour": 10, "minute": 36}
